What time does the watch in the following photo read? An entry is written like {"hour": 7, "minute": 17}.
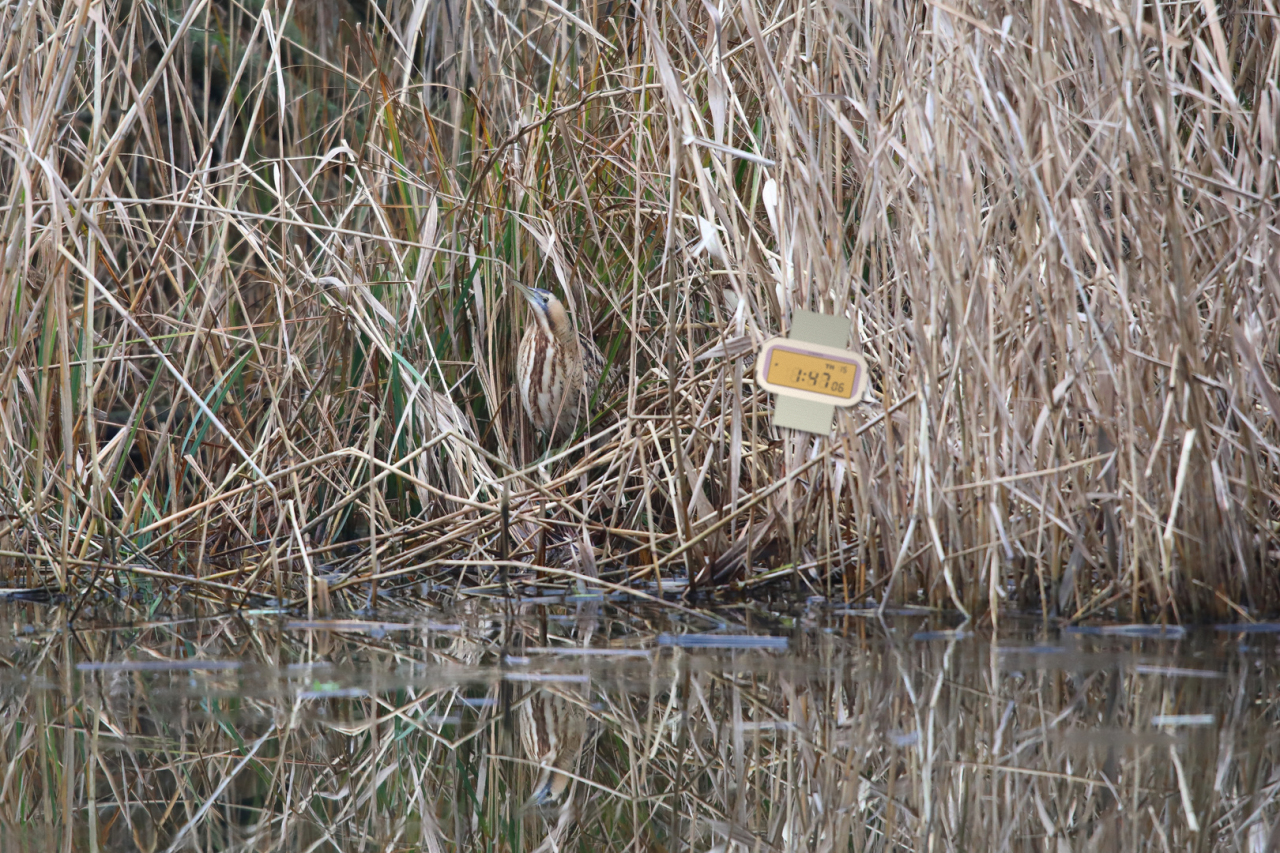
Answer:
{"hour": 1, "minute": 47}
